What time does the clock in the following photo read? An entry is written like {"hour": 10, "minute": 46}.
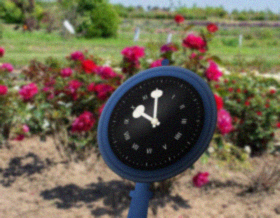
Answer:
{"hour": 9, "minute": 59}
